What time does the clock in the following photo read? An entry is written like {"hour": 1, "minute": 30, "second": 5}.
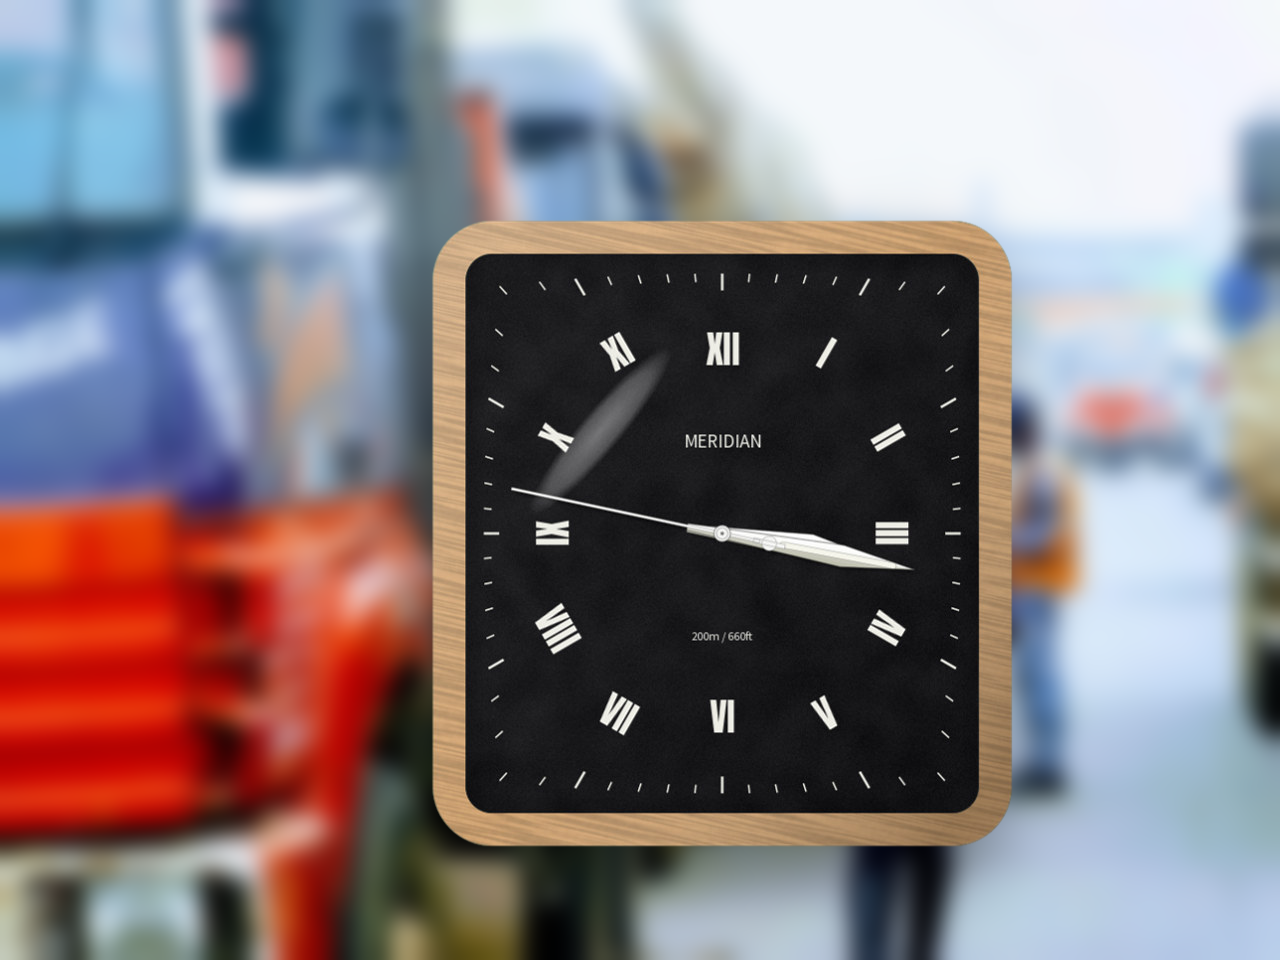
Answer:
{"hour": 3, "minute": 16, "second": 47}
